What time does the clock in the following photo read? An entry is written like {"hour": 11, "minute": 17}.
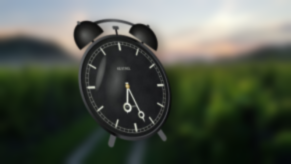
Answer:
{"hour": 6, "minute": 27}
